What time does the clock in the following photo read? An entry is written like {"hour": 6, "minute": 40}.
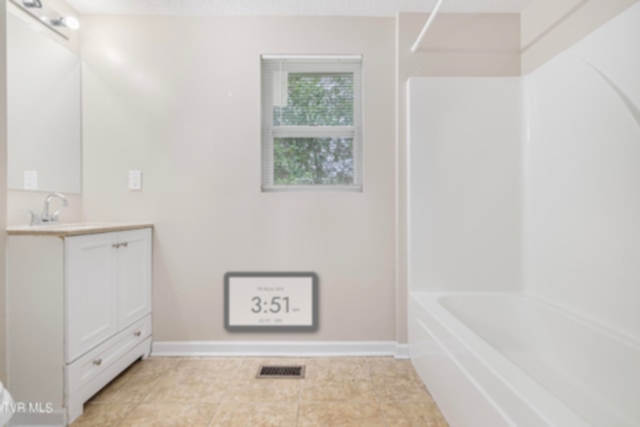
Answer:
{"hour": 3, "minute": 51}
